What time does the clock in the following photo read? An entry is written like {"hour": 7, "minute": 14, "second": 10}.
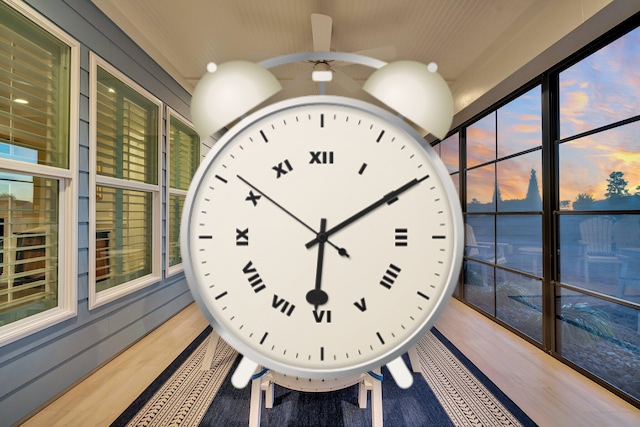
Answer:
{"hour": 6, "minute": 9, "second": 51}
